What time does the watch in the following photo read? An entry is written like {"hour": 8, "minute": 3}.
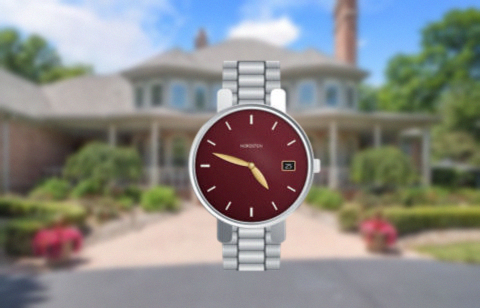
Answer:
{"hour": 4, "minute": 48}
